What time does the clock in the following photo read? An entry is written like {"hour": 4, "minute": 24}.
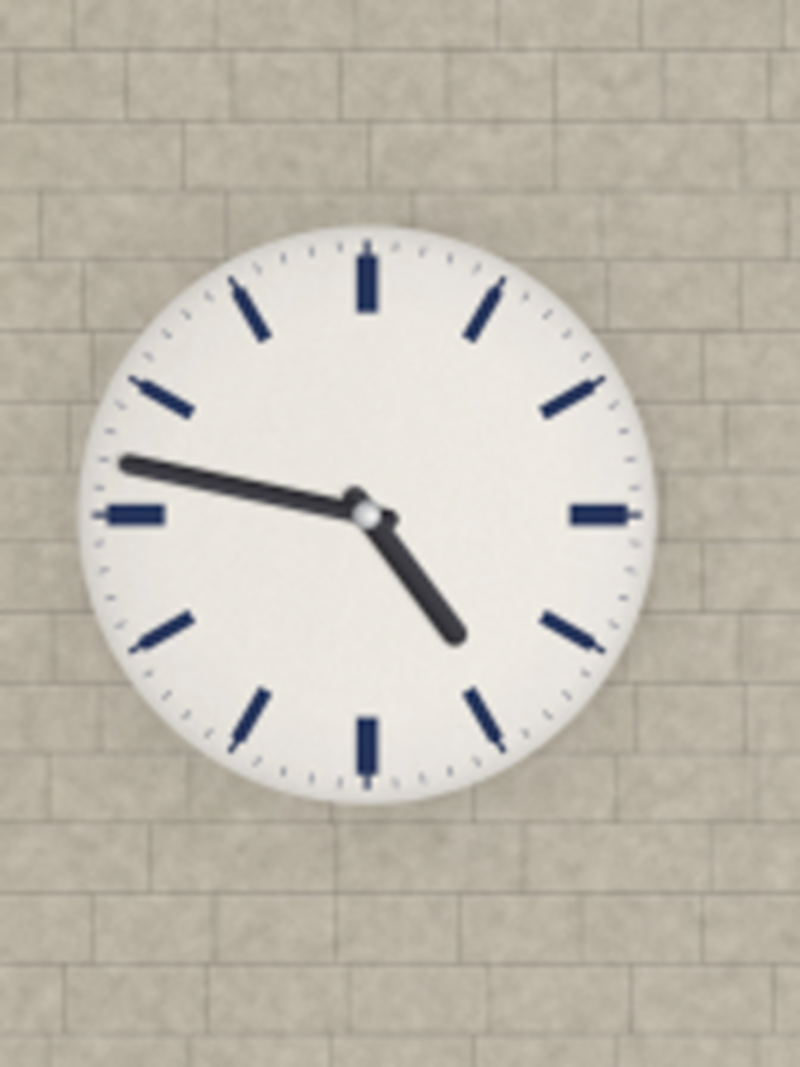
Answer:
{"hour": 4, "minute": 47}
